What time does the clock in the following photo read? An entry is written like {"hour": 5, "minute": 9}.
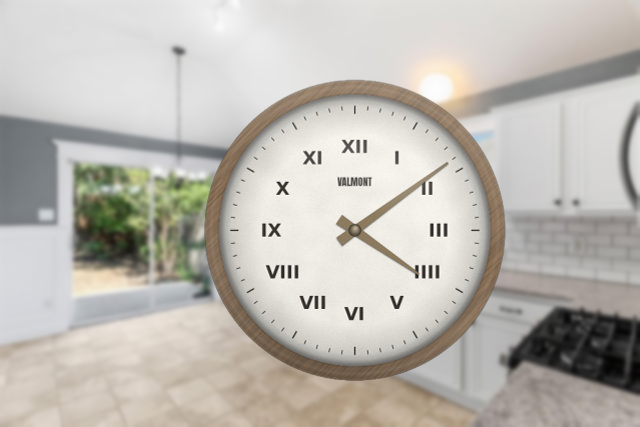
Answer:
{"hour": 4, "minute": 9}
